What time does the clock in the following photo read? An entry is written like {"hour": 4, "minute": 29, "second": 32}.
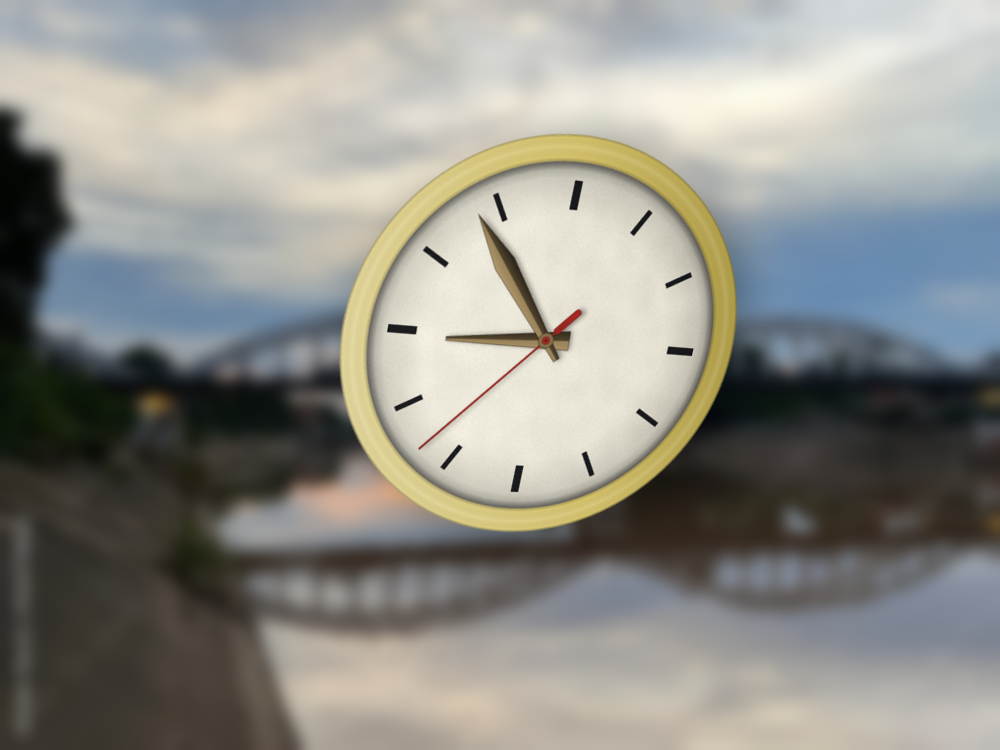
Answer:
{"hour": 8, "minute": 53, "second": 37}
